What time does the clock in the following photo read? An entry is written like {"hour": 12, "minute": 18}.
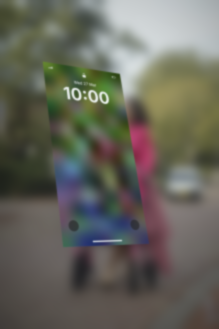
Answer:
{"hour": 10, "minute": 0}
